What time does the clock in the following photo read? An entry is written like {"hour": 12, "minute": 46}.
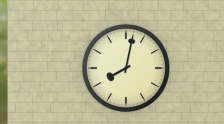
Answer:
{"hour": 8, "minute": 2}
